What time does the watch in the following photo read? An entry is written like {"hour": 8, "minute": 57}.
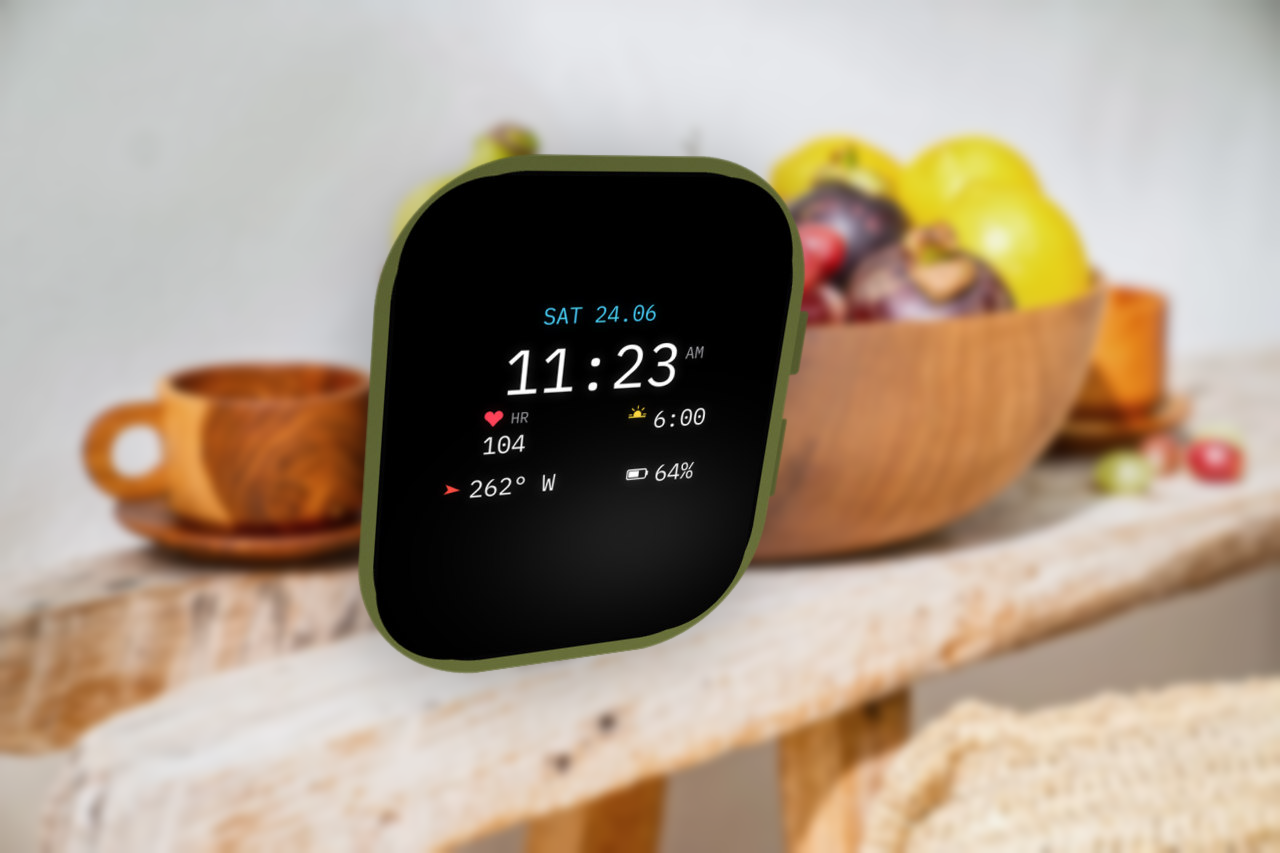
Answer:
{"hour": 11, "minute": 23}
